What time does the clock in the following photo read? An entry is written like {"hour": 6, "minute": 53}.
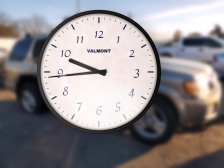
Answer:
{"hour": 9, "minute": 44}
